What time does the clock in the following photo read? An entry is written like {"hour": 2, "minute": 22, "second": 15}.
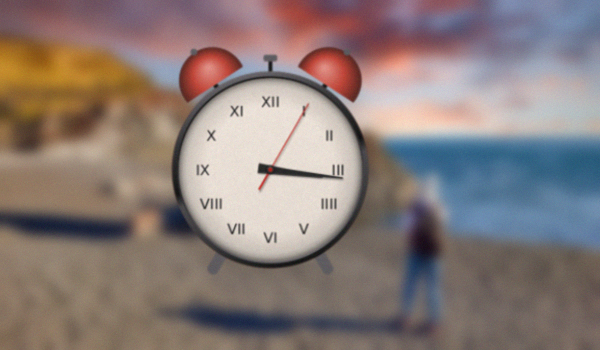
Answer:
{"hour": 3, "minute": 16, "second": 5}
